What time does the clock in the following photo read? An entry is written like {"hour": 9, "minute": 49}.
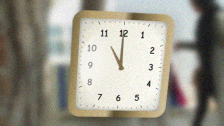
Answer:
{"hour": 11, "minute": 0}
